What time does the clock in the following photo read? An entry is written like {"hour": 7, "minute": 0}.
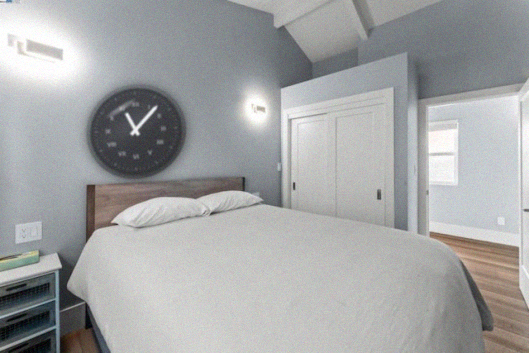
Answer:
{"hour": 11, "minute": 7}
